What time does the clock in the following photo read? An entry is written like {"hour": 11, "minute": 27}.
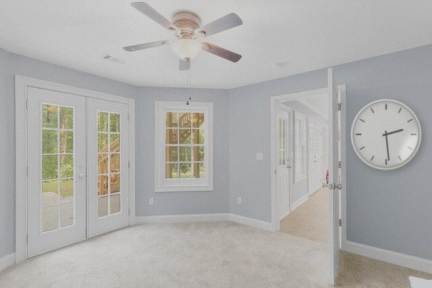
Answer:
{"hour": 2, "minute": 29}
